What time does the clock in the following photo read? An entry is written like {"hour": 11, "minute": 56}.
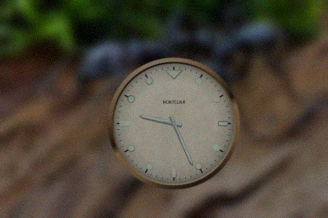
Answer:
{"hour": 9, "minute": 26}
